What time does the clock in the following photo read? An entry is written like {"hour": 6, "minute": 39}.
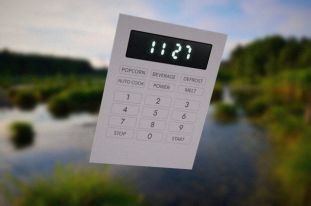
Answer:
{"hour": 11, "minute": 27}
